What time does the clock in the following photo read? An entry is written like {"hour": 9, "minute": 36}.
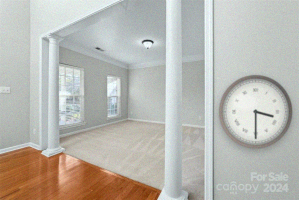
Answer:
{"hour": 3, "minute": 30}
